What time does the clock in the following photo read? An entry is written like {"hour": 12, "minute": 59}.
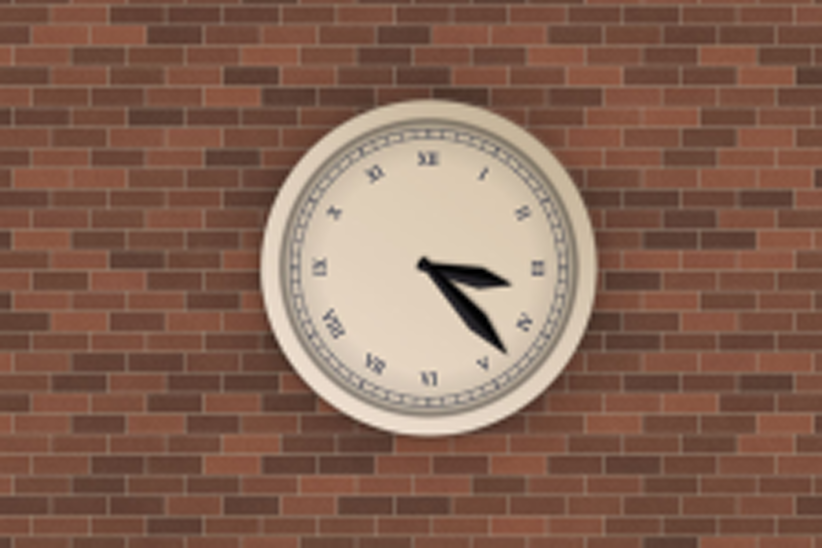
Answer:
{"hour": 3, "minute": 23}
